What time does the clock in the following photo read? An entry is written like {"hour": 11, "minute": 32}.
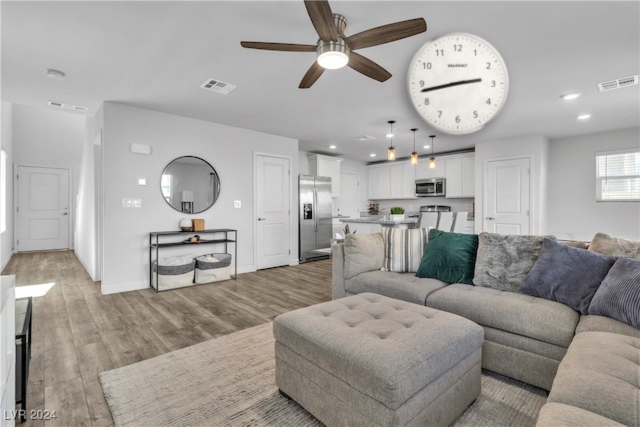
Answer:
{"hour": 2, "minute": 43}
